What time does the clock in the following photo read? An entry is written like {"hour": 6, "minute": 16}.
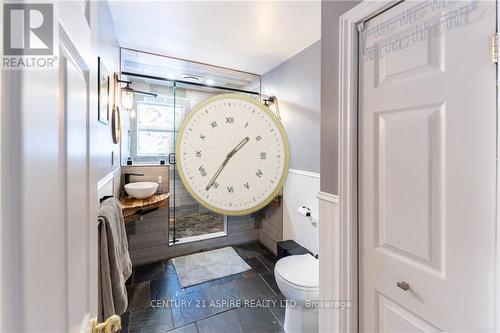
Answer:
{"hour": 1, "minute": 36}
